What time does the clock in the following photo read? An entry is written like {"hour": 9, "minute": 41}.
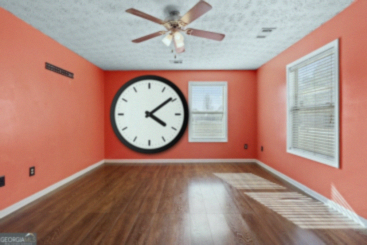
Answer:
{"hour": 4, "minute": 9}
